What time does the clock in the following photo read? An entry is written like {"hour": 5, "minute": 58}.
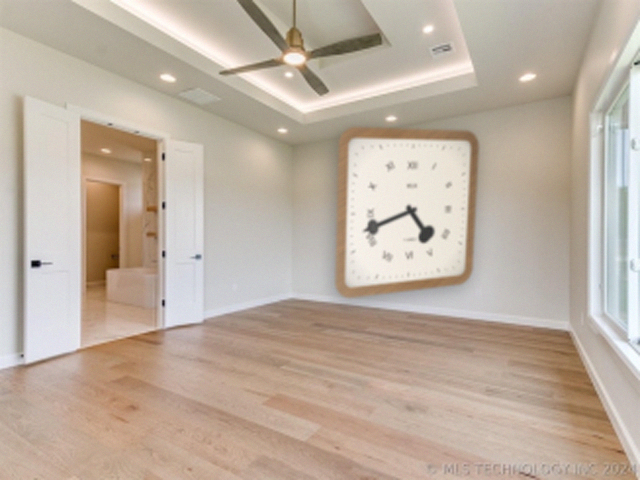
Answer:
{"hour": 4, "minute": 42}
